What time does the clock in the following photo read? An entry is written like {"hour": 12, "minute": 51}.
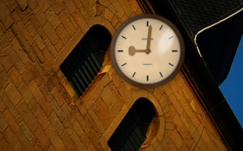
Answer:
{"hour": 9, "minute": 1}
